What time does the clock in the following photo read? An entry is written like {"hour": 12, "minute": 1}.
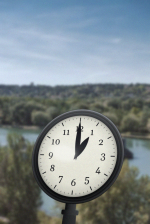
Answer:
{"hour": 1, "minute": 0}
